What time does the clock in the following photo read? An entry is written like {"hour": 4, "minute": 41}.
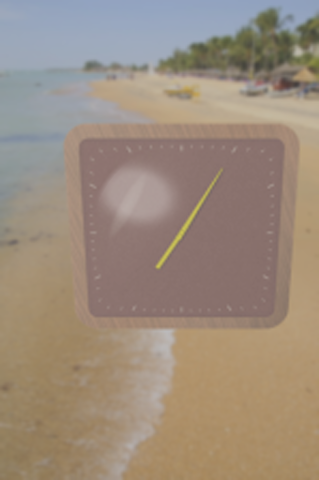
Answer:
{"hour": 7, "minute": 5}
